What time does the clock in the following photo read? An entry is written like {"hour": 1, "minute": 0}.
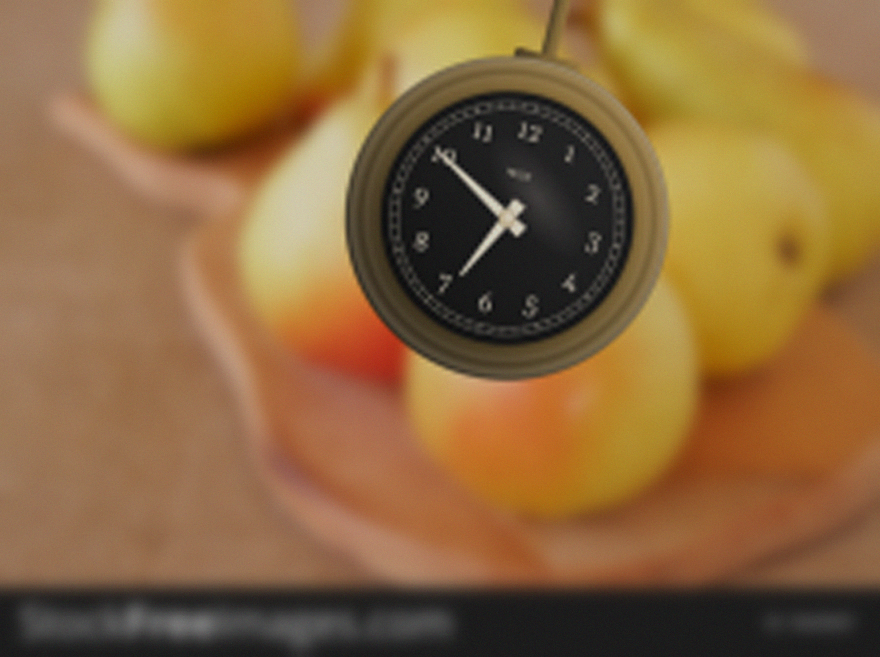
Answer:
{"hour": 6, "minute": 50}
